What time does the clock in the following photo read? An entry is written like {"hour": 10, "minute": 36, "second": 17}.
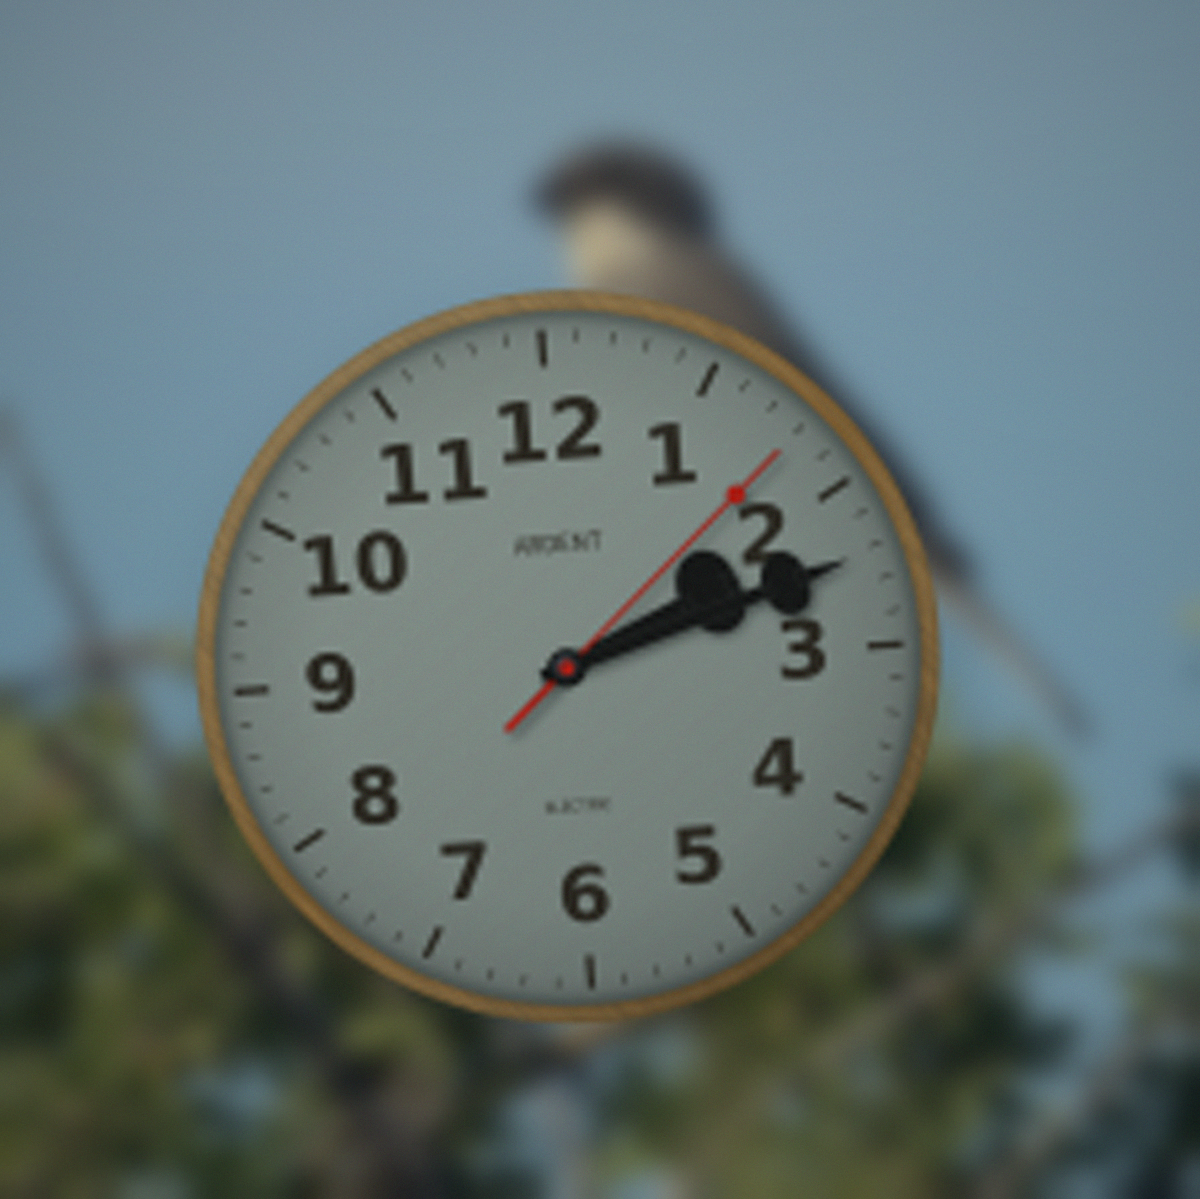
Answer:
{"hour": 2, "minute": 12, "second": 8}
